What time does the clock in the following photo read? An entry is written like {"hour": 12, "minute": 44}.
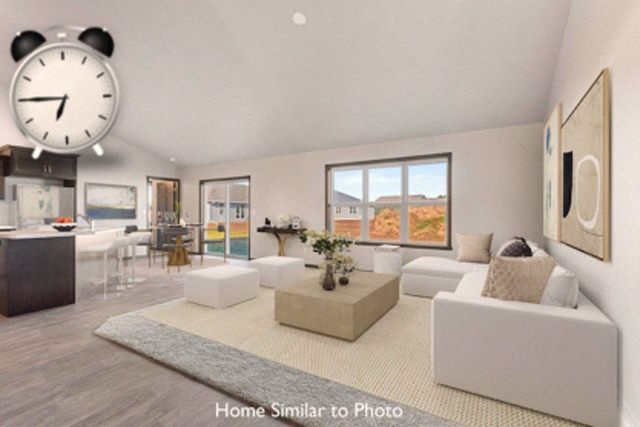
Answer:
{"hour": 6, "minute": 45}
